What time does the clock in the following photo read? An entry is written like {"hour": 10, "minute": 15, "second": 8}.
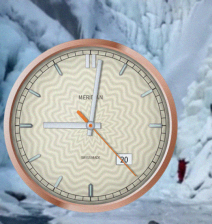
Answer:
{"hour": 9, "minute": 1, "second": 23}
